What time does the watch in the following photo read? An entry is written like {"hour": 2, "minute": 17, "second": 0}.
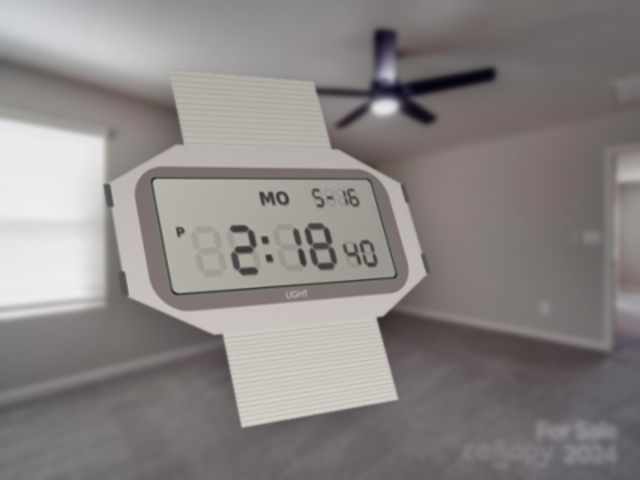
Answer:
{"hour": 2, "minute": 18, "second": 40}
